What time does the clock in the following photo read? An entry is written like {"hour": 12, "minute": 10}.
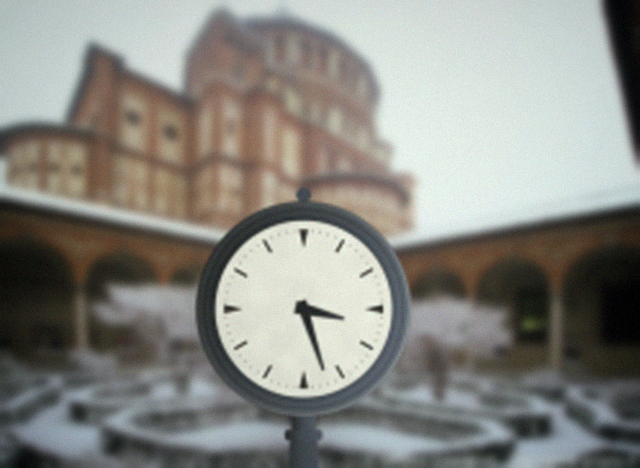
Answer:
{"hour": 3, "minute": 27}
